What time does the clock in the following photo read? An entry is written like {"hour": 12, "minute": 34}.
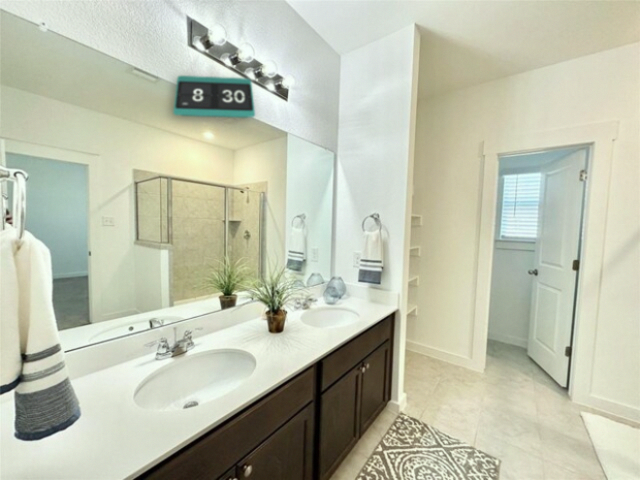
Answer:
{"hour": 8, "minute": 30}
